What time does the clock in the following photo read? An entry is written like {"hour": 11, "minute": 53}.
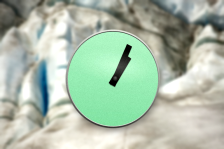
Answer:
{"hour": 1, "minute": 4}
